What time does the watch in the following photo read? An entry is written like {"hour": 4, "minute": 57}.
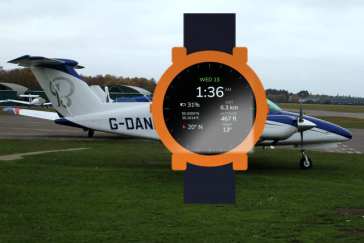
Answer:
{"hour": 1, "minute": 36}
